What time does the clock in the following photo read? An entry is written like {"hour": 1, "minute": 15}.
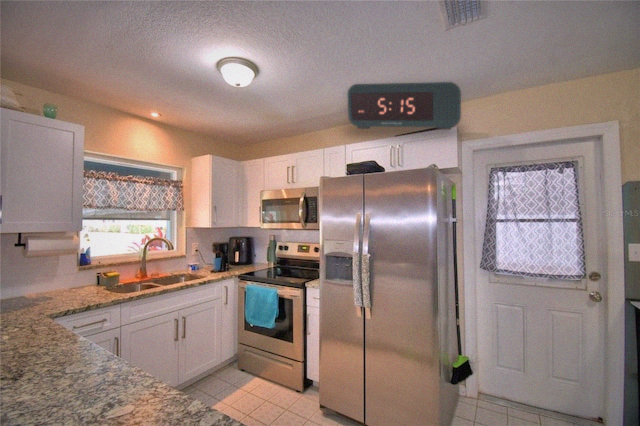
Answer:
{"hour": 5, "minute": 15}
